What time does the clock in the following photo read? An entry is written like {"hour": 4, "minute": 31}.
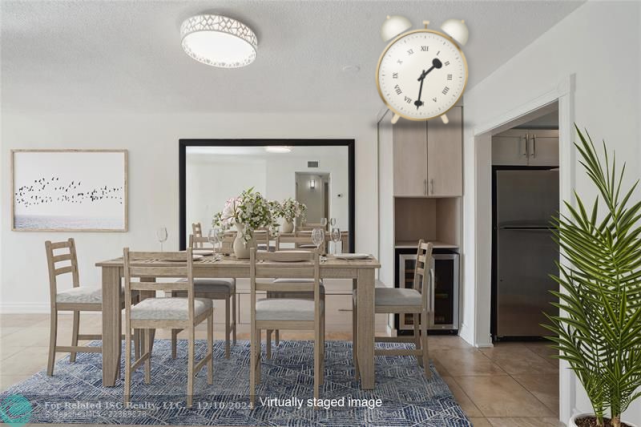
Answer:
{"hour": 1, "minute": 31}
